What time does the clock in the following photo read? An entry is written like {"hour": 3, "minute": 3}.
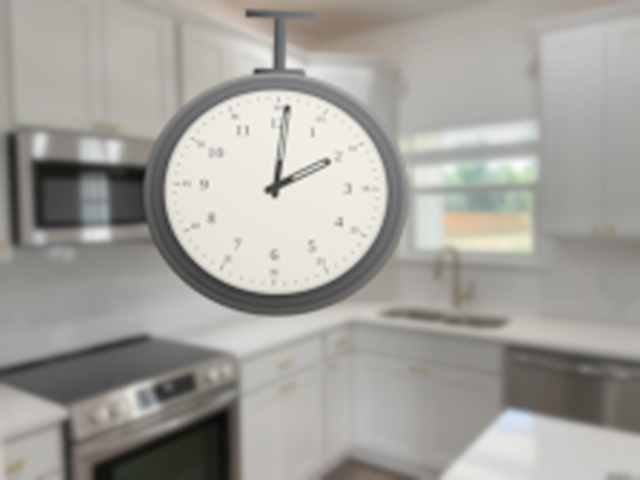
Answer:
{"hour": 2, "minute": 1}
